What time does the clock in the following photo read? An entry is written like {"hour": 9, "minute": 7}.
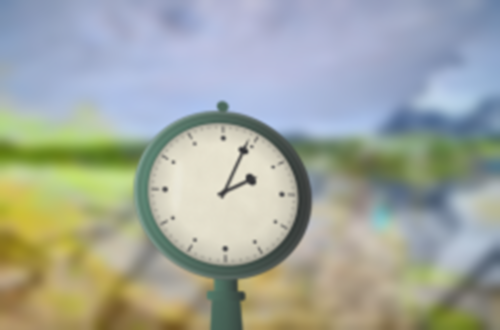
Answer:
{"hour": 2, "minute": 4}
